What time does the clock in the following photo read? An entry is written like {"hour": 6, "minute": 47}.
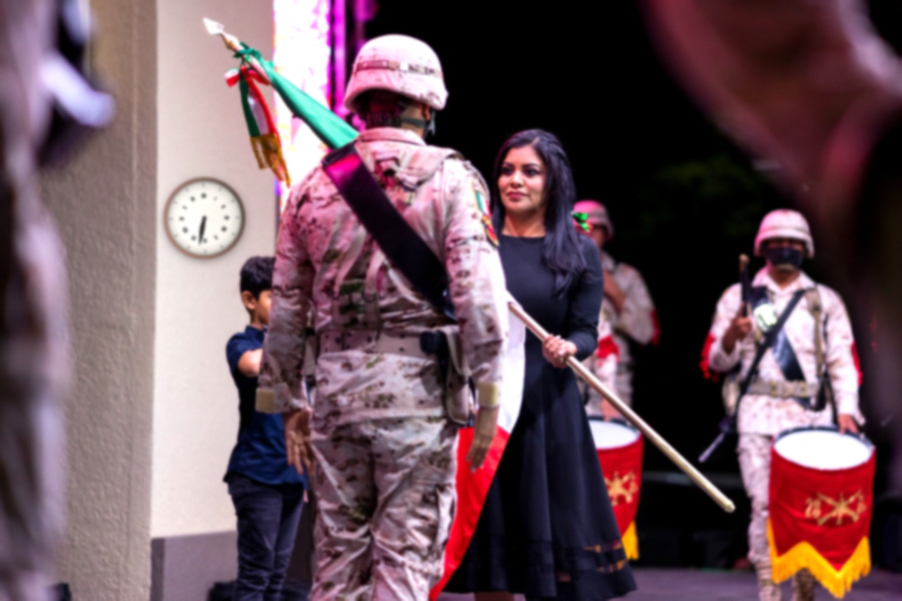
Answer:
{"hour": 6, "minute": 32}
